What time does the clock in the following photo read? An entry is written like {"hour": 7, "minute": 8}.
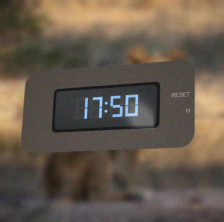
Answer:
{"hour": 17, "minute": 50}
